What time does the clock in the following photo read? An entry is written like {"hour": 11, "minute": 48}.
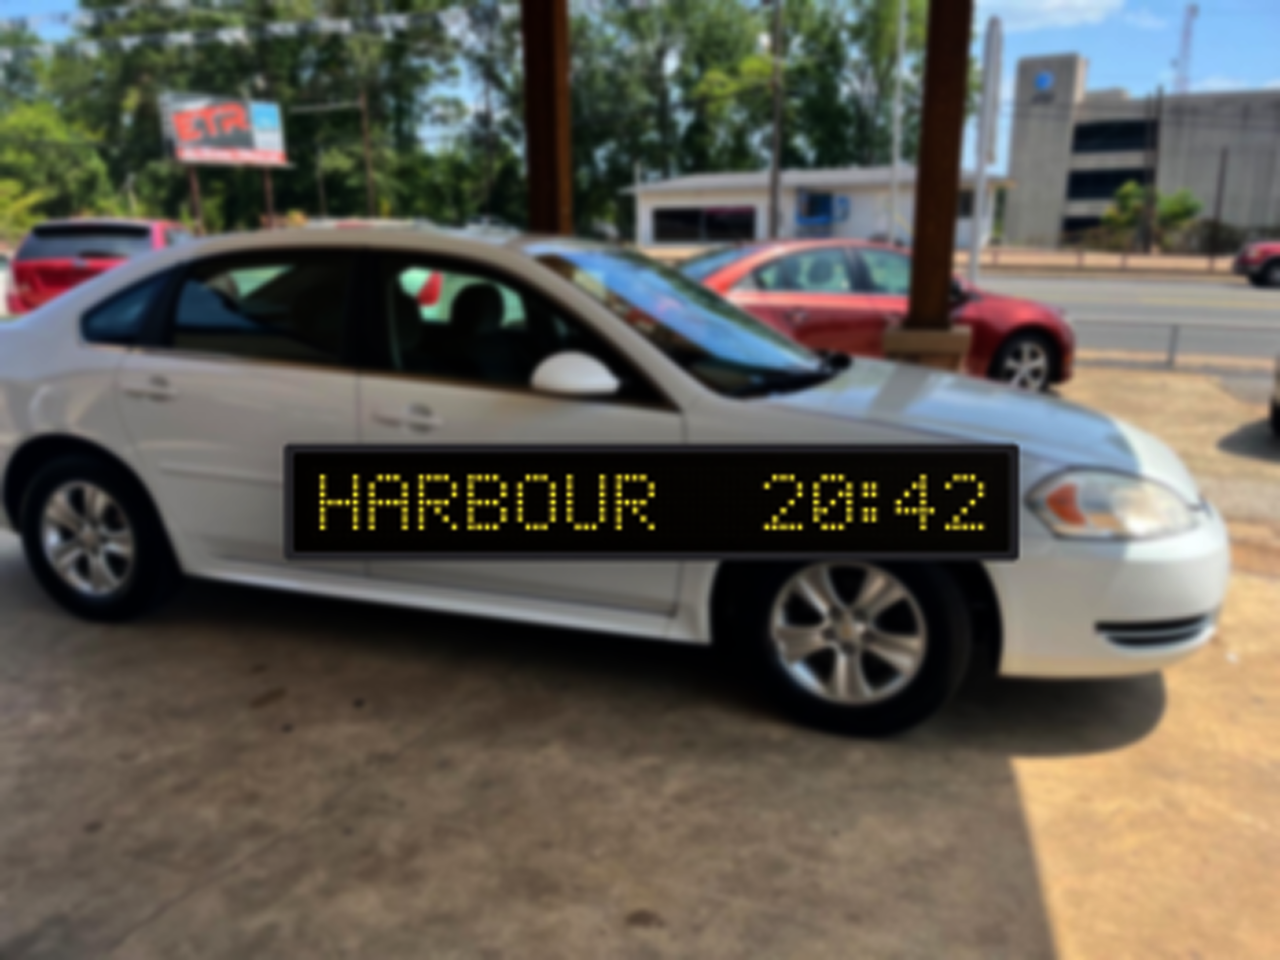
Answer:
{"hour": 20, "minute": 42}
